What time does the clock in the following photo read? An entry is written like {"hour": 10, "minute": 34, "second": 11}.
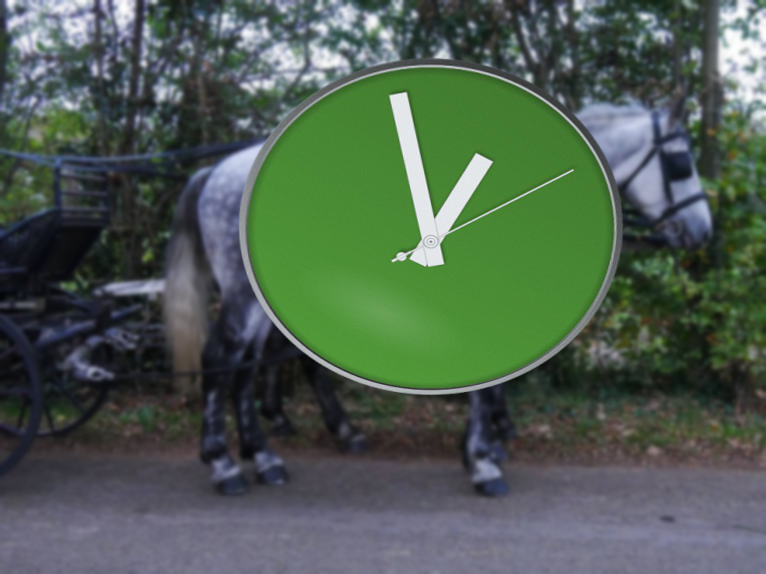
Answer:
{"hour": 12, "minute": 58, "second": 10}
